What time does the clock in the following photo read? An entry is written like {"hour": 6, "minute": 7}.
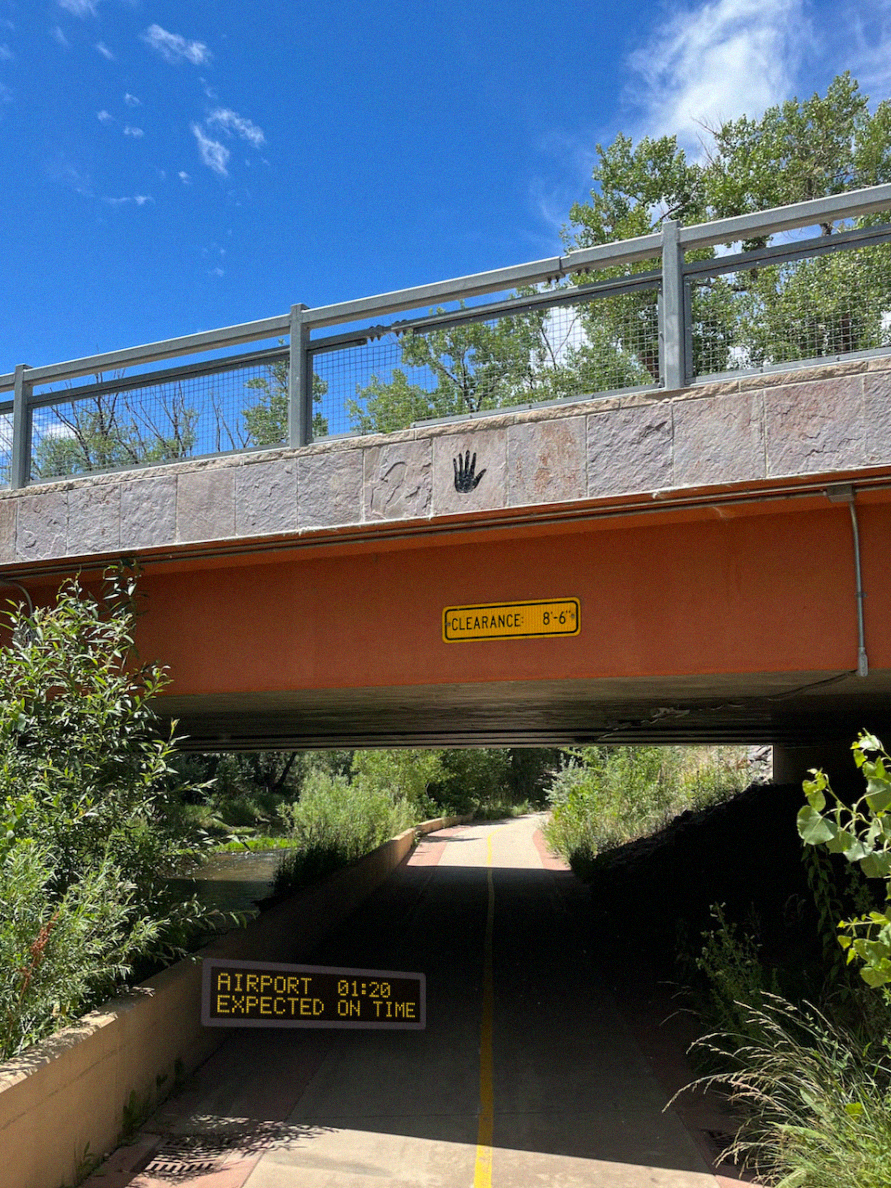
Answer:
{"hour": 1, "minute": 20}
